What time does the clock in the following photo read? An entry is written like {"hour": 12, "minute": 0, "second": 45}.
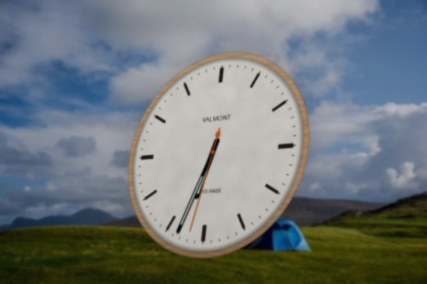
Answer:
{"hour": 6, "minute": 33, "second": 32}
